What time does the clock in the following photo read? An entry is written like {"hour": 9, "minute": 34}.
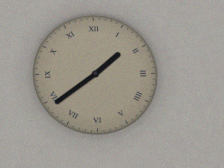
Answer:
{"hour": 1, "minute": 39}
